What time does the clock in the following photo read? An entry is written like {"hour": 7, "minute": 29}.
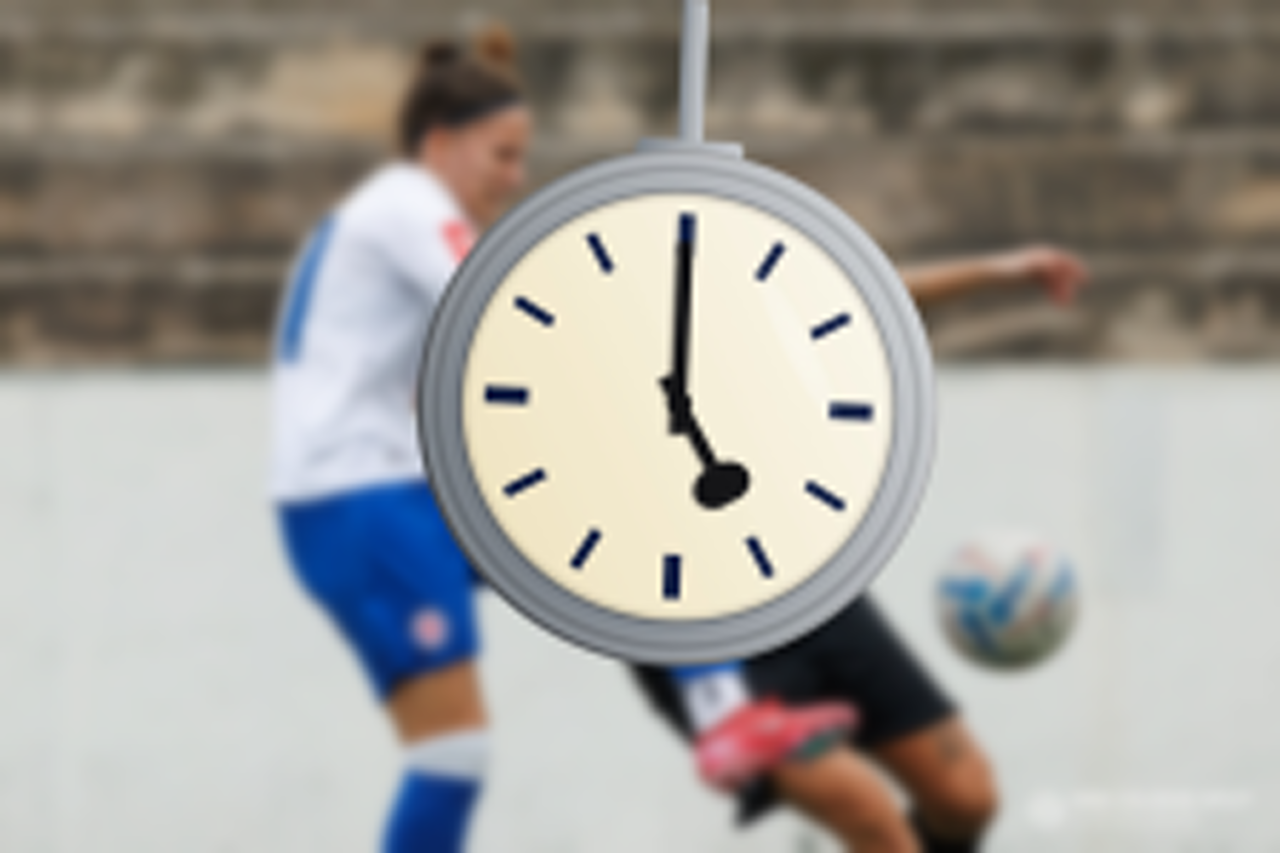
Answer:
{"hour": 5, "minute": 0}
